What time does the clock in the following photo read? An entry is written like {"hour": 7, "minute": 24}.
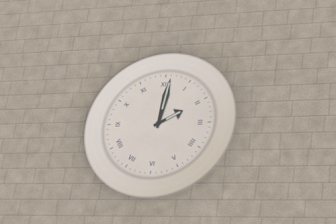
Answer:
{"hour": 2, "minute": 1}
